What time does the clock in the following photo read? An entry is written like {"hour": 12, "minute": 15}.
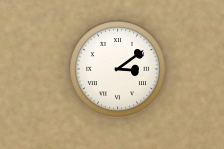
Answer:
{"hour": 3, "minute": 9}
